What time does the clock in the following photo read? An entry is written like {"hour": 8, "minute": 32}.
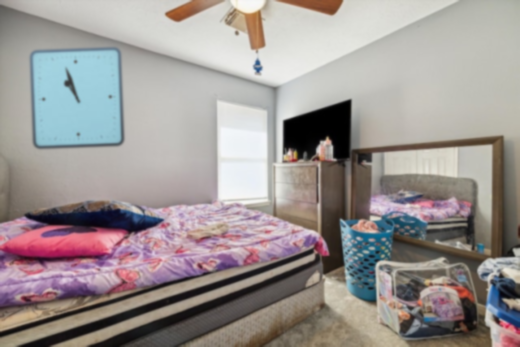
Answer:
{"hour": 10, "minute": 57}
